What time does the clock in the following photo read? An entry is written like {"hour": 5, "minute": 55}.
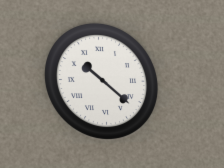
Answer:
{"hour": 10, "minute": 22}
